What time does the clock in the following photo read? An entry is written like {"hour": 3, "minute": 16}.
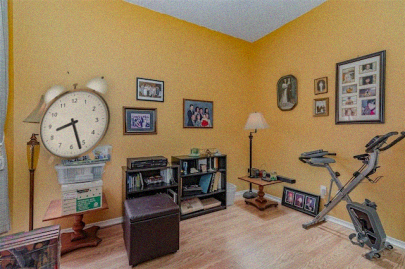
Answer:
{"hour": 8, "minute": 27}
